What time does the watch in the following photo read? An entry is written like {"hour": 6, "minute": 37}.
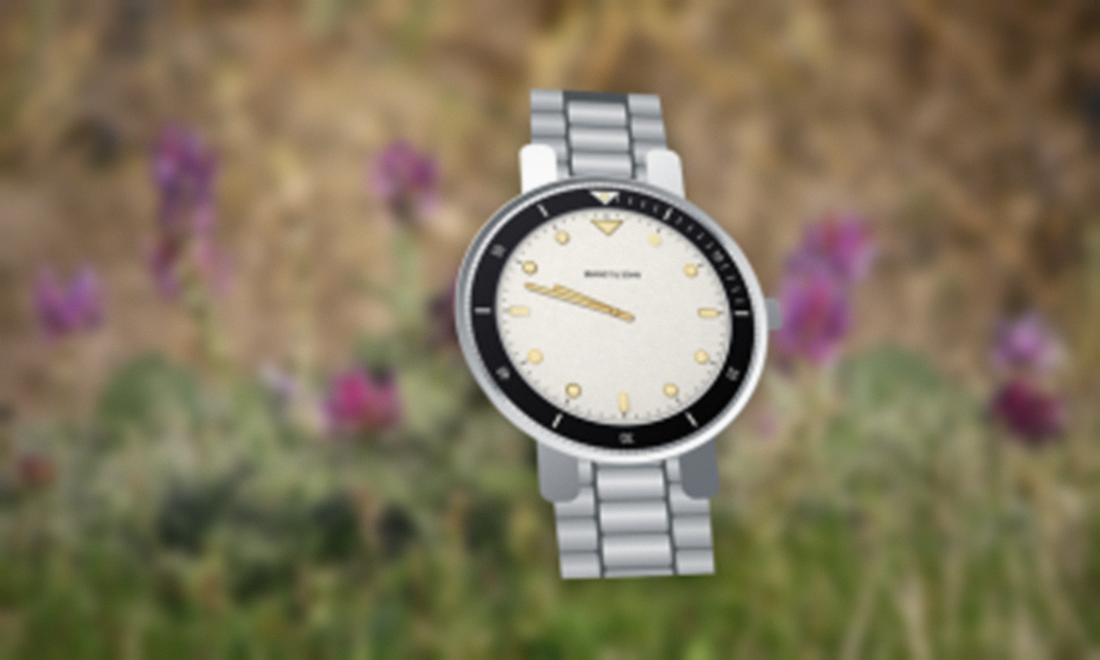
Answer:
{"hour": 9, "minute": 48}
